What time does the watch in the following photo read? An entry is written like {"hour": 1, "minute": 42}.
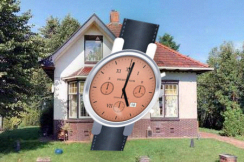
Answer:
{"hour": 5, "minute": 1}
